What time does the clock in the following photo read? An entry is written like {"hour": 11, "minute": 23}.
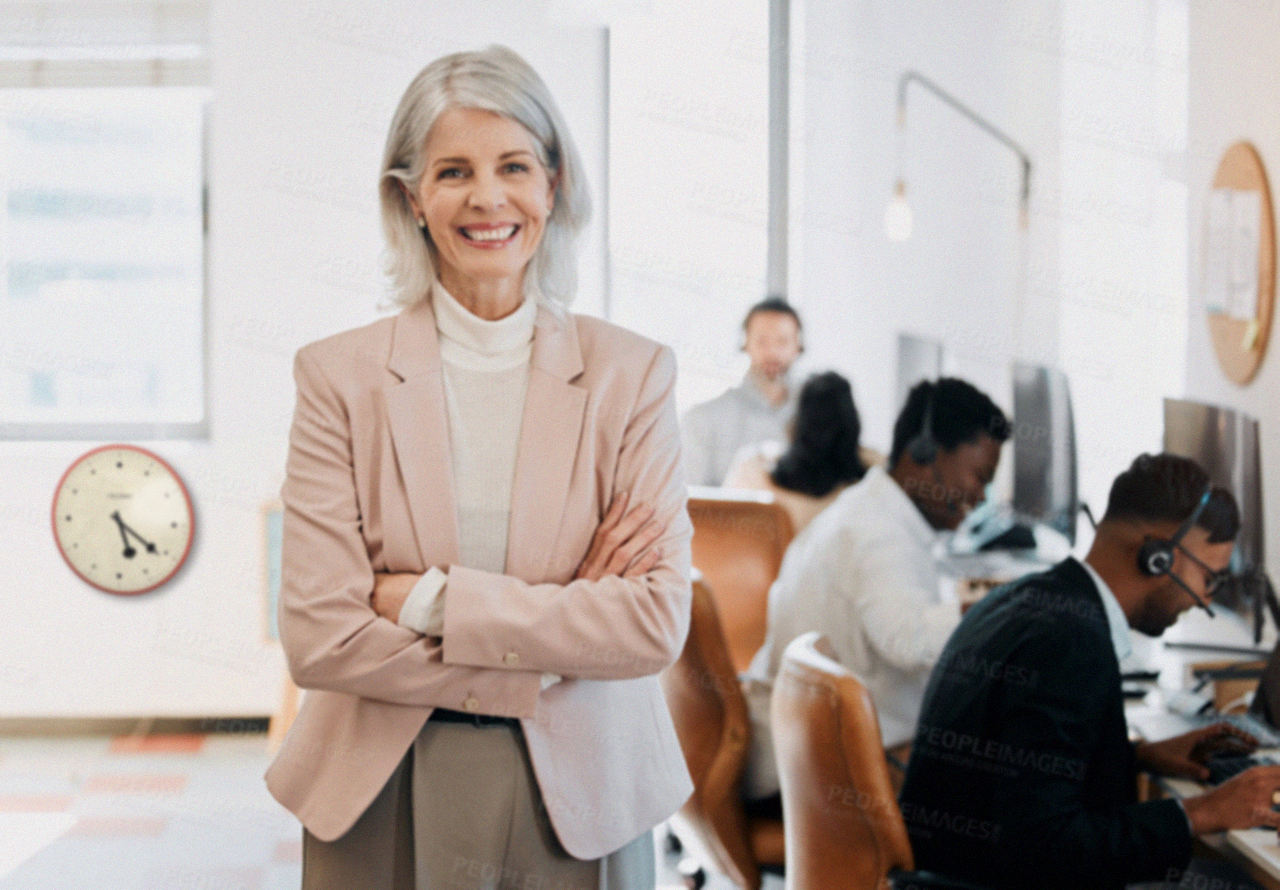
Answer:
{"hour": 5, "minute": 21}
